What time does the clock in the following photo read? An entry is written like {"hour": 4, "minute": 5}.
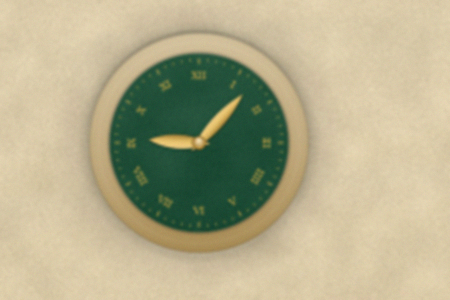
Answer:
{"hour": 9, "minute": 7}
